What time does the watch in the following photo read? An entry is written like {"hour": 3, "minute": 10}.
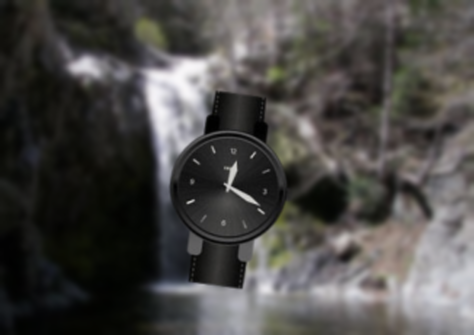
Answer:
{"hour": 12, "minute": 19}
